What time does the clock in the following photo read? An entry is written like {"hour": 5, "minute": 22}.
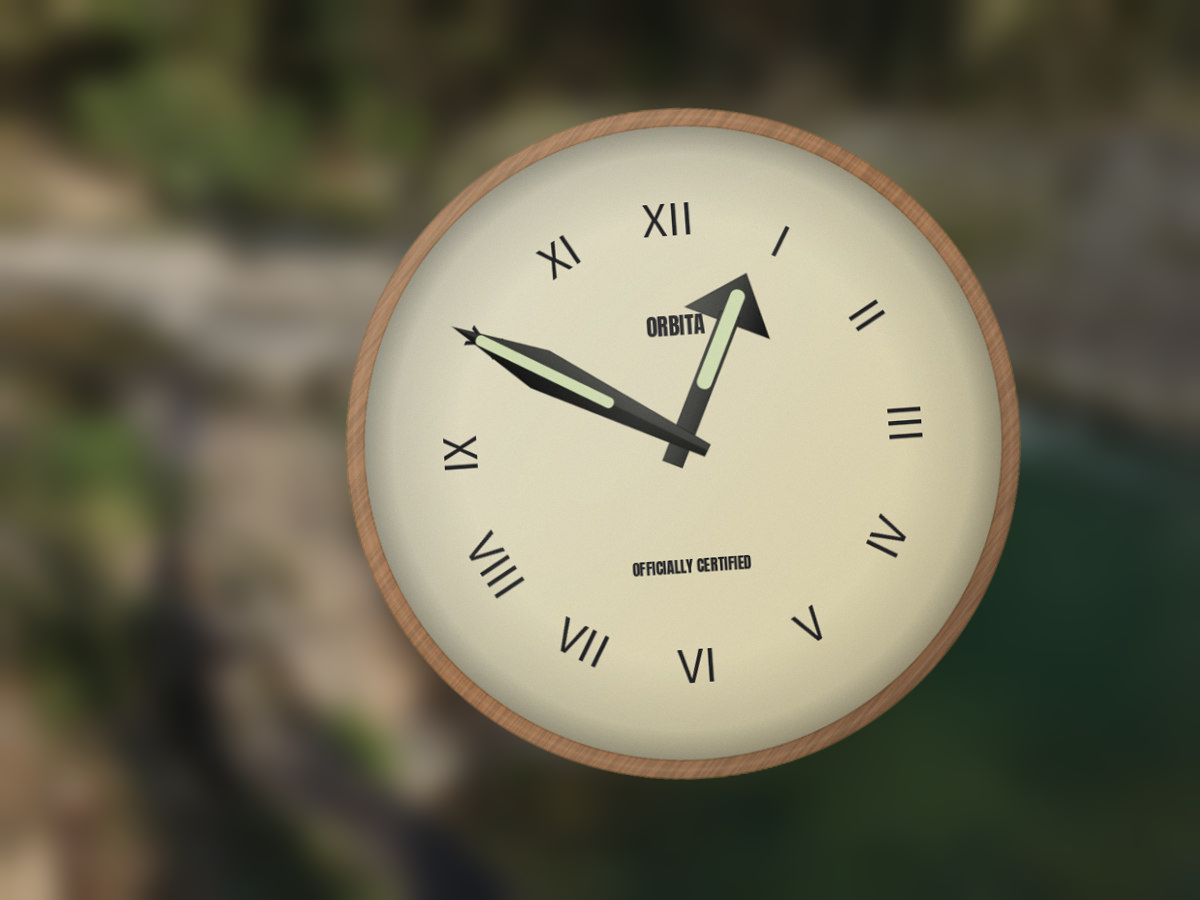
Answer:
{"hour": 12, "minute": 50}
